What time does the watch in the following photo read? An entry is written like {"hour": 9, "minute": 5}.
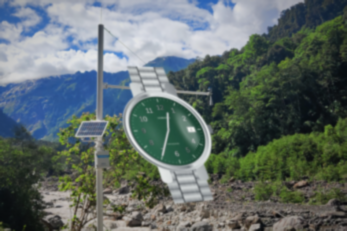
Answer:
{"hour": 12, "minute": 35}
